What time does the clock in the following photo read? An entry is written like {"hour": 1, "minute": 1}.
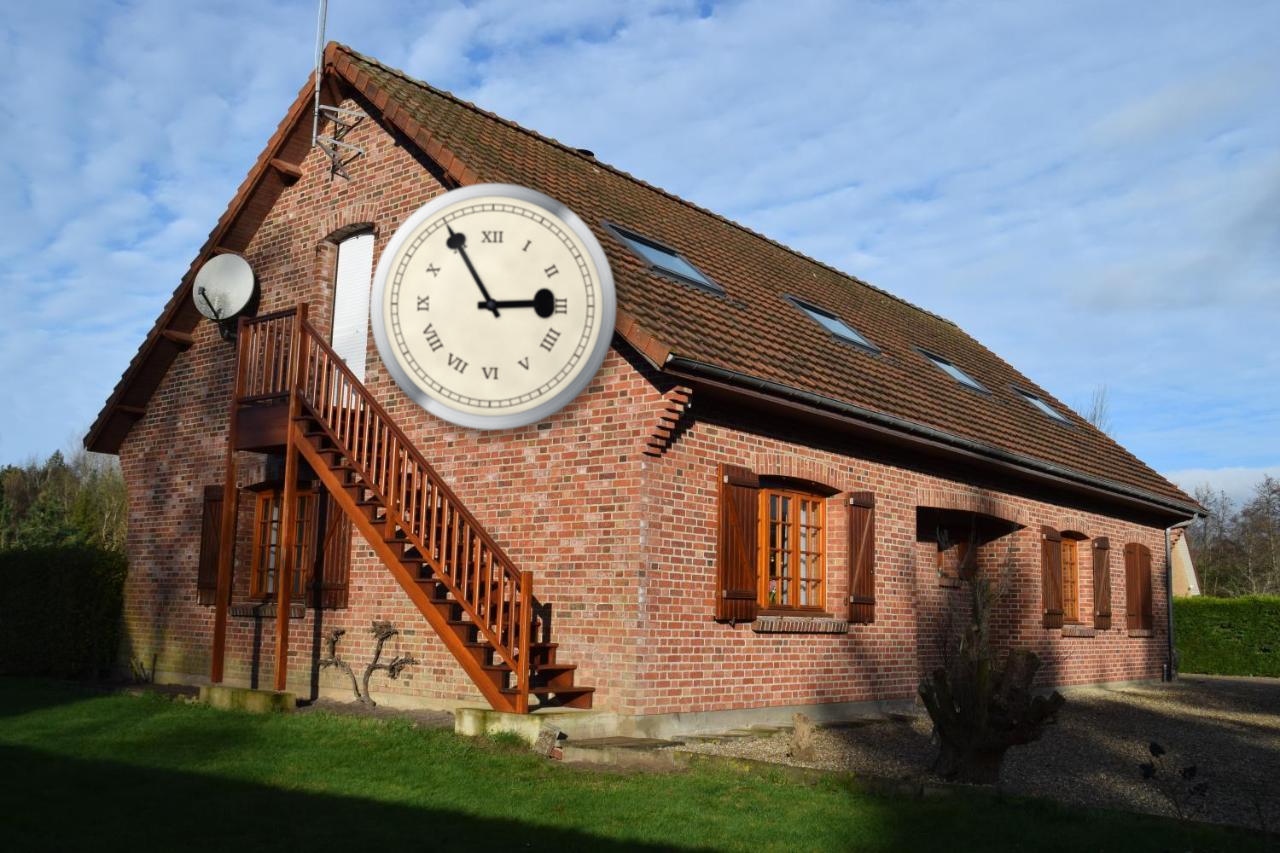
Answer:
{"hour": 2, "minute": 55}
